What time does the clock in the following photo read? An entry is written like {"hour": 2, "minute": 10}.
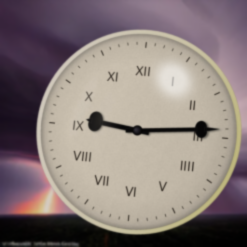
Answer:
{"hour": 9, "minute": 14}
